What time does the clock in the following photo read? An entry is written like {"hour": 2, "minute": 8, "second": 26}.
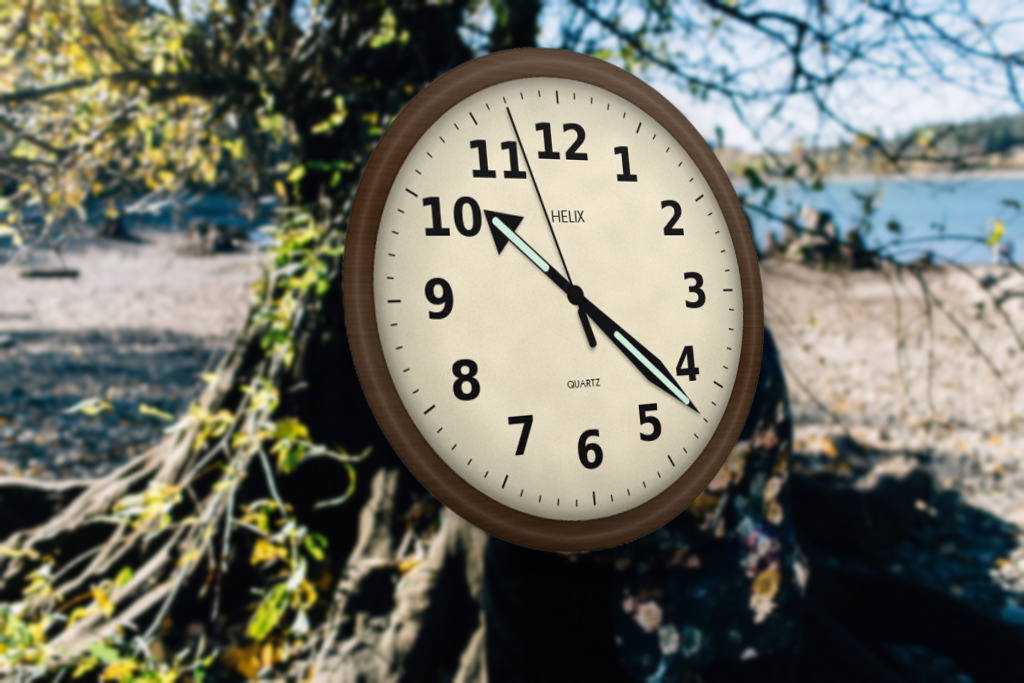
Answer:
{"hour": 10, "minute": 21, "second": 57}
